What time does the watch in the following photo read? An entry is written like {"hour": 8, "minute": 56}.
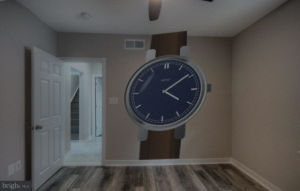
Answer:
{"hour": 4, "minute": 9}
